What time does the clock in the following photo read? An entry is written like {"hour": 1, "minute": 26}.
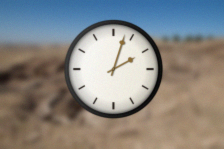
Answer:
{"hour": 2, "minute": 3}
